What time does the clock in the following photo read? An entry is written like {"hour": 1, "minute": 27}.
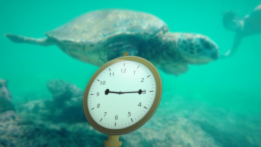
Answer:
{"hour": 9, "minute": 15}
